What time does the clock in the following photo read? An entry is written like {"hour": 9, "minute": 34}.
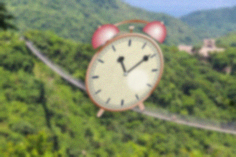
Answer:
{"hour": 11, "minute": 9}
